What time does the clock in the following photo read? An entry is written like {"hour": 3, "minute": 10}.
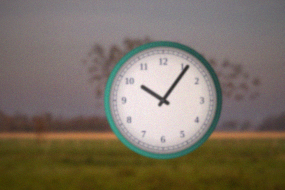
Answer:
{"hour": 10, "minute": 6}
